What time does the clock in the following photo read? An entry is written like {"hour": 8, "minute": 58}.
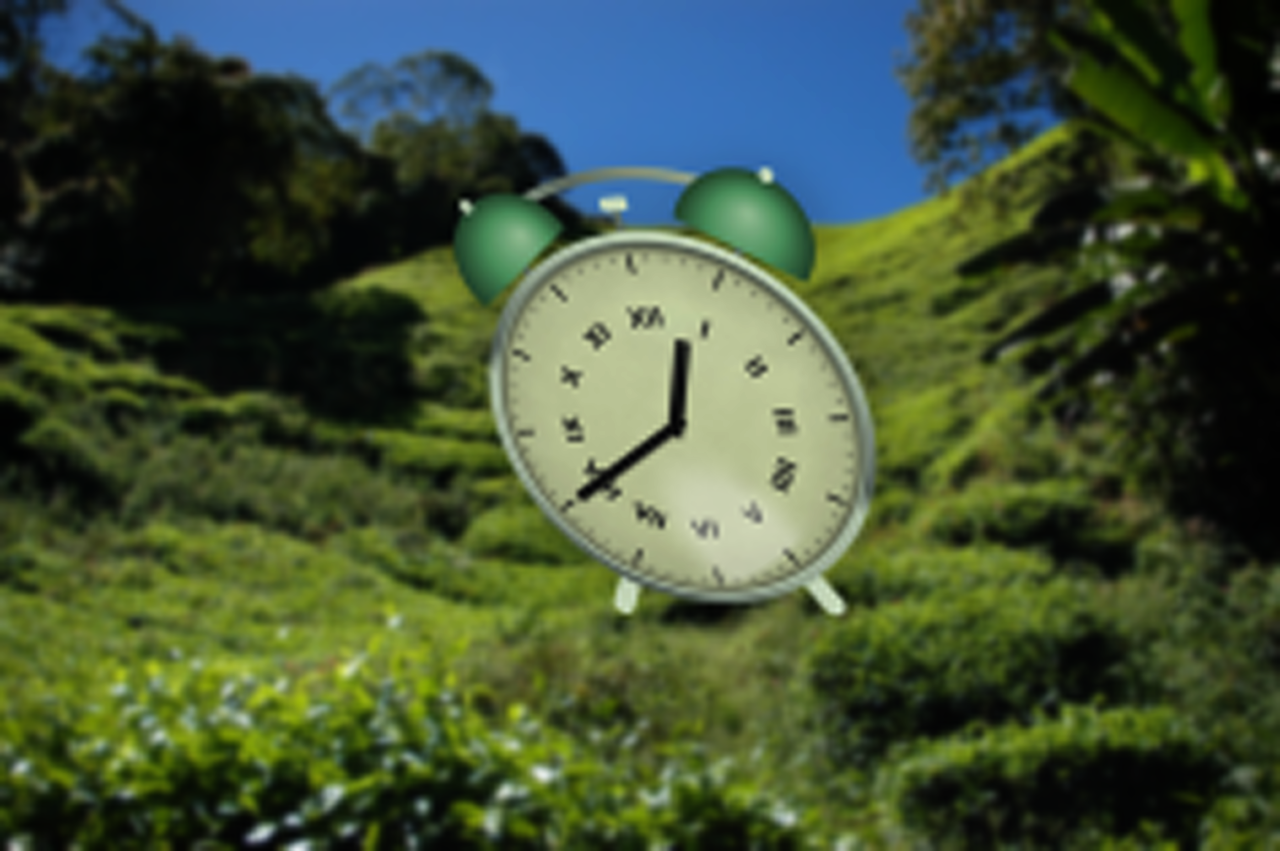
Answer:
{"hour": 12, "minute": 40}
